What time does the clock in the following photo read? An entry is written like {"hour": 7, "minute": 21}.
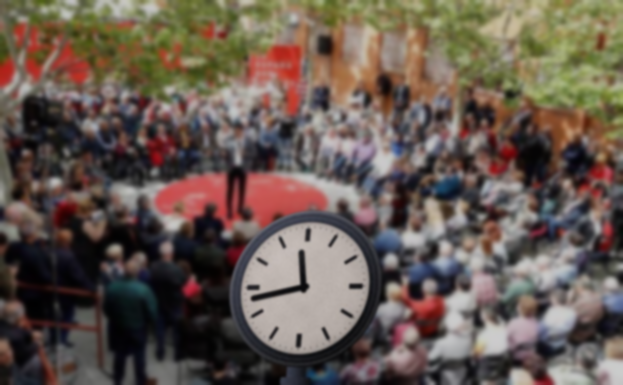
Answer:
{"hour": 11, "minute": 43}
